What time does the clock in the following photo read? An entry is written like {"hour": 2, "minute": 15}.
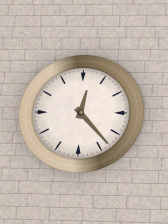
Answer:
{"hour": 12, "minute": 23}
